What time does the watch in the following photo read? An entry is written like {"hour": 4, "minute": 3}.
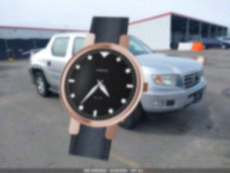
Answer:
{"hour": 4, "minute": 36}
